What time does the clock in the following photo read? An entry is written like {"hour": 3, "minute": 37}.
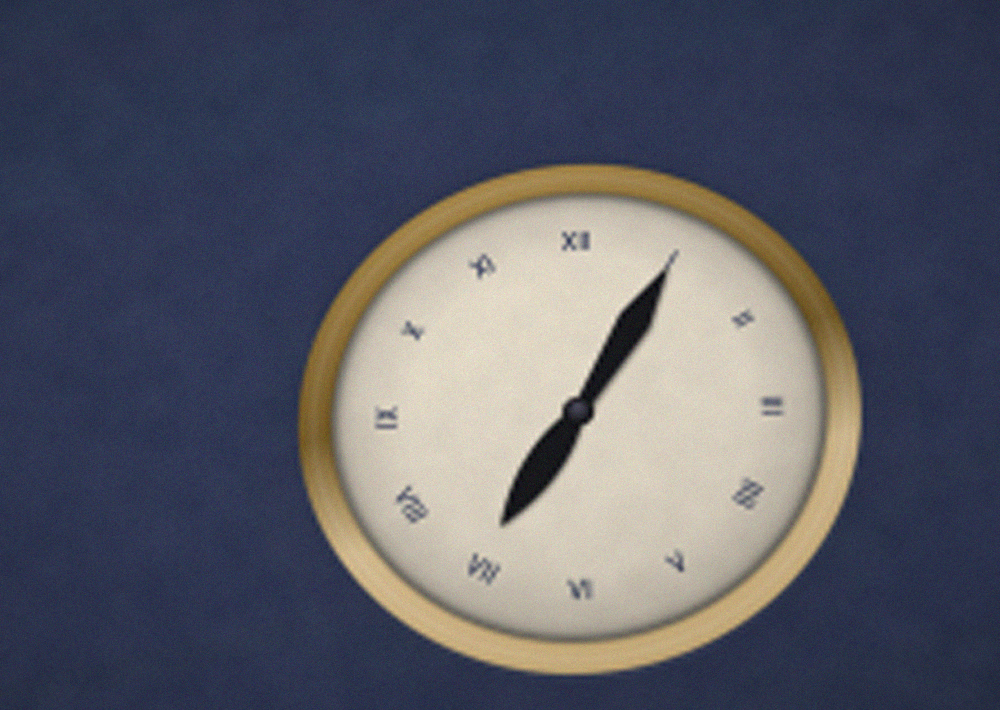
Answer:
{"hour": 7, "minute": 5}
